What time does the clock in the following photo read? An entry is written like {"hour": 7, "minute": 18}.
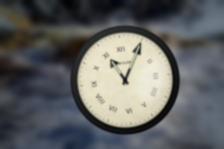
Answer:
{"hour": 11, "minute": 5}
